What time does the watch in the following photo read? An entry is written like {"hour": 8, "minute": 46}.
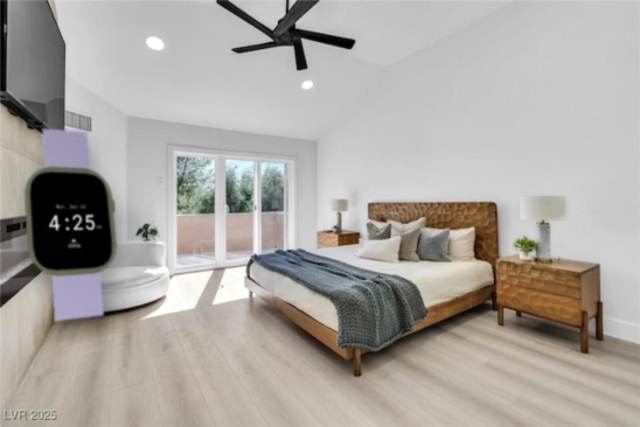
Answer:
{"hour": 4, "minute": 25}
